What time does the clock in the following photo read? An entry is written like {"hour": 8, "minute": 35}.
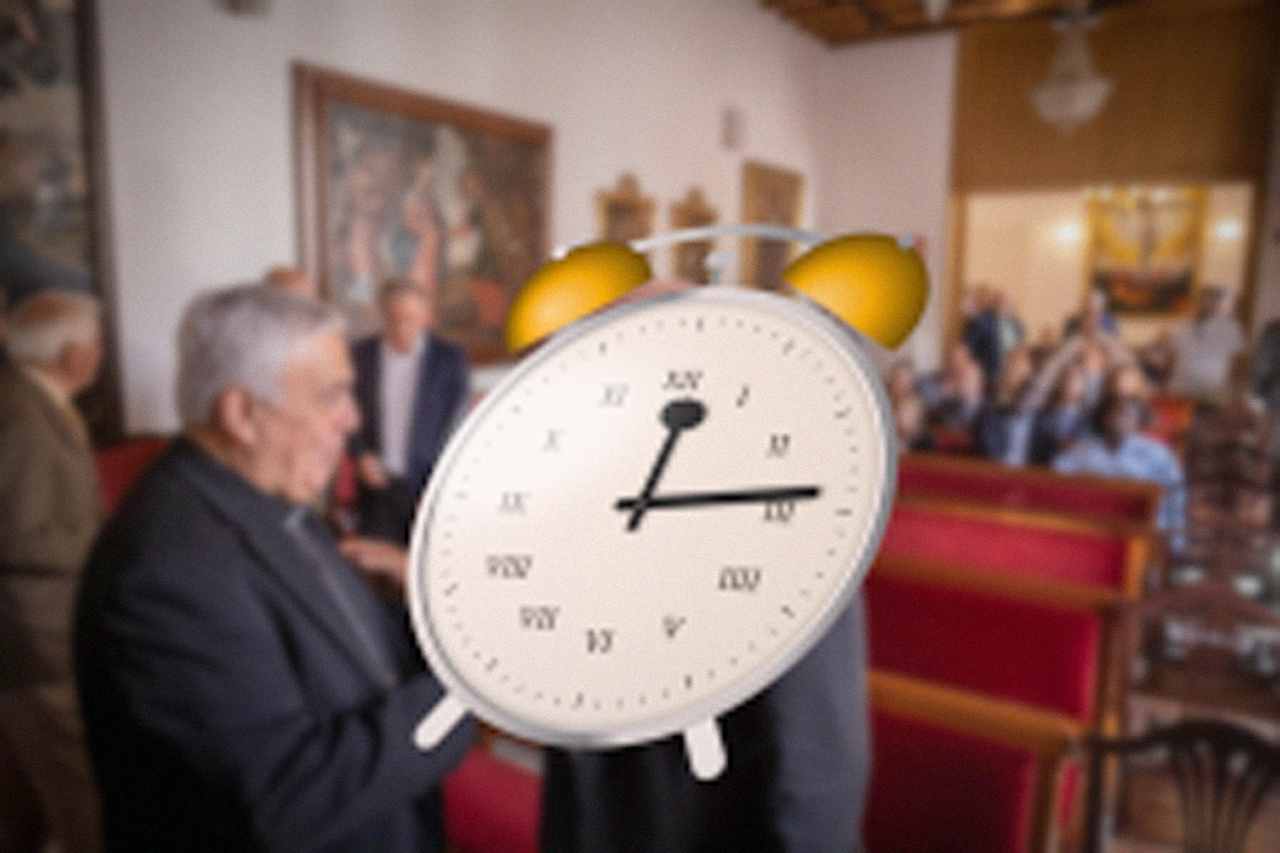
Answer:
{"hour": 12, "minute": 14}
